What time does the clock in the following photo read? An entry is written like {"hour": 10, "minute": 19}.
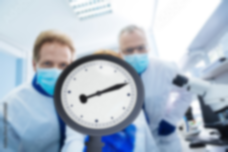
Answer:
{"hour": 8, "minute": 11}
